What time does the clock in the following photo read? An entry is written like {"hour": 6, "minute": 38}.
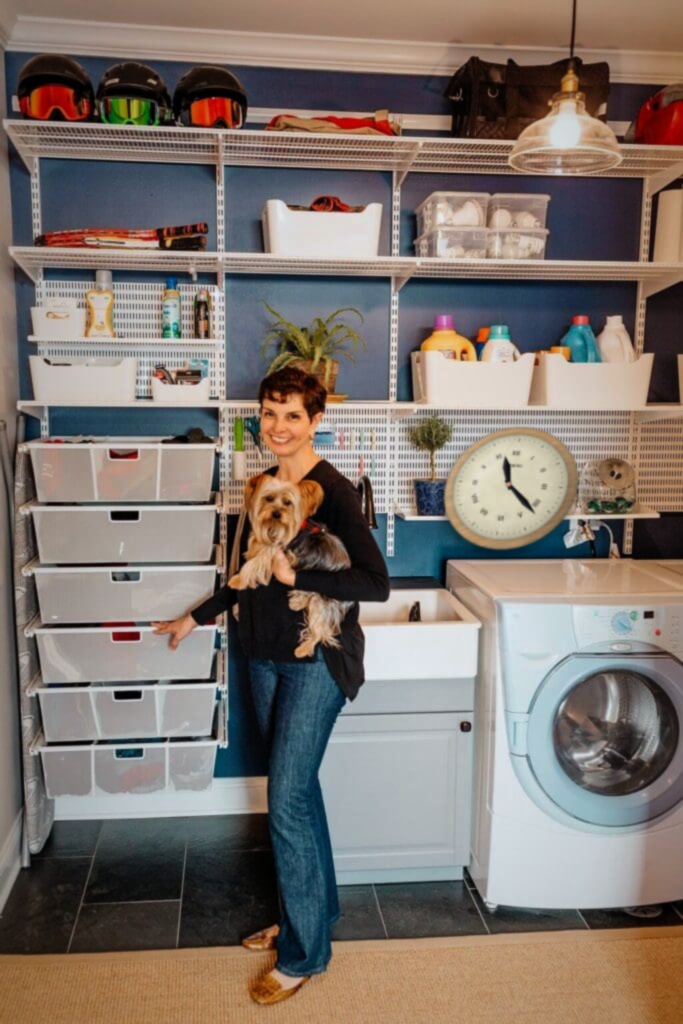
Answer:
{"hour": 11, "minute": 22}
